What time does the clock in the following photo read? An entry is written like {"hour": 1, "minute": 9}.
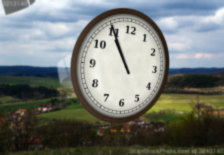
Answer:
{"hour": 10, "minute": 55}
